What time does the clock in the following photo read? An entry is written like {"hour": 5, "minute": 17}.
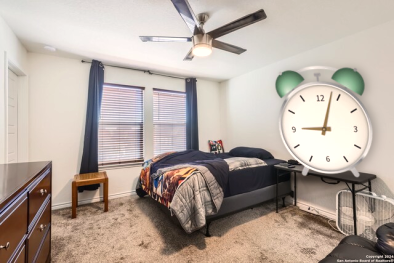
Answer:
{"hour": 9, "minute": 3}
